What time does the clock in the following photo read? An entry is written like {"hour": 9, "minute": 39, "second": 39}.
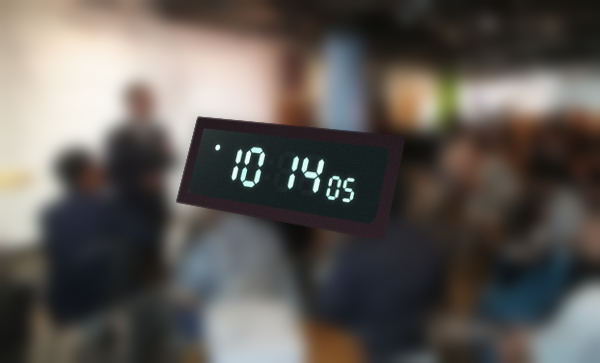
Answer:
{"hour": 10, "minute": 14, "second": 5}
